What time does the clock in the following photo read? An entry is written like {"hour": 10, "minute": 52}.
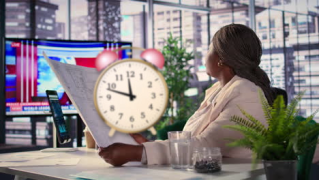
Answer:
{"hour": 11, "minute": 48}
